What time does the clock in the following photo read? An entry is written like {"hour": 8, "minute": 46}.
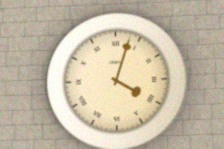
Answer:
{"hour": 4, "minute": 3}
